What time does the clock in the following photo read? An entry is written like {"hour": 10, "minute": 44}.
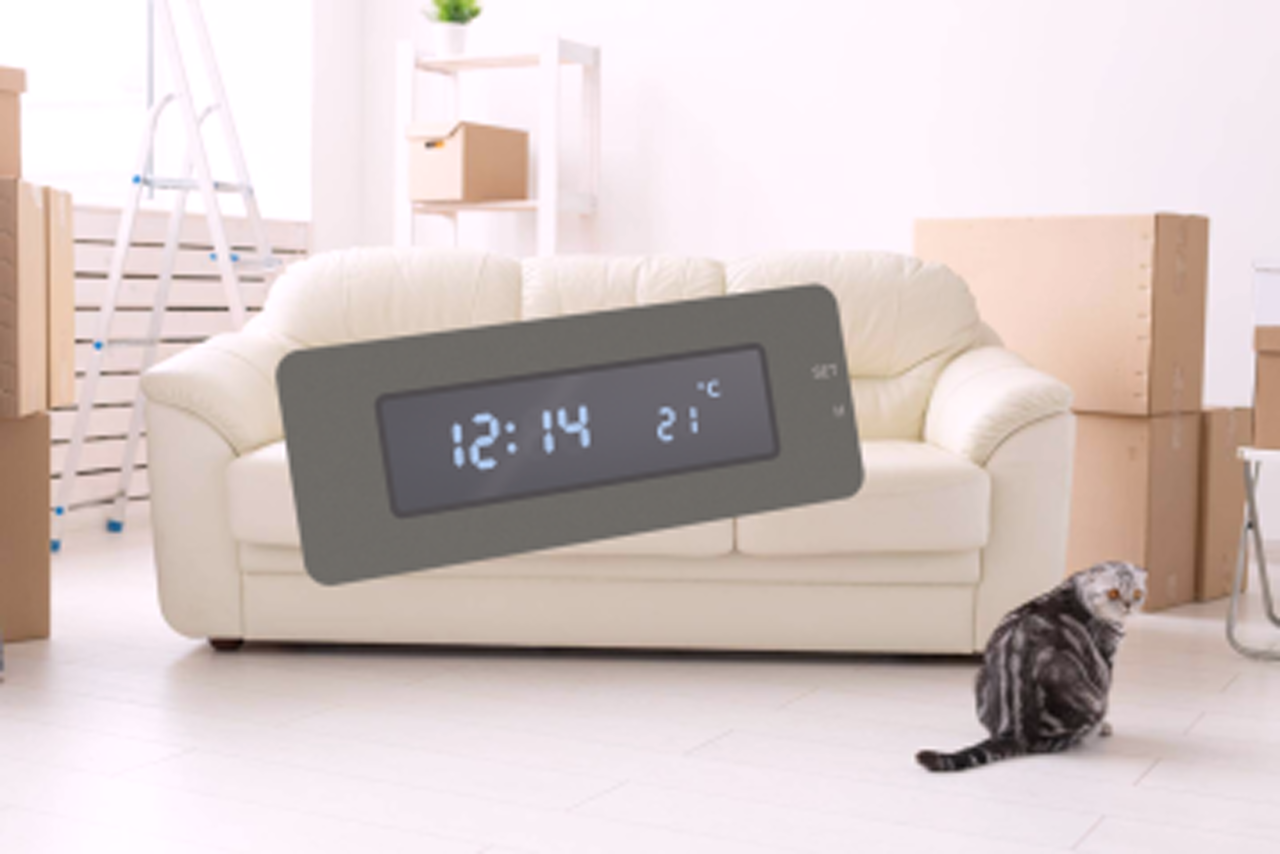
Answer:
{"hour": 12, "minute": 14}
